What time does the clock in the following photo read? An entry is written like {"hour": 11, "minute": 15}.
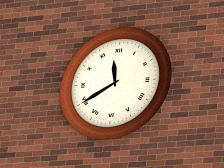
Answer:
{"hour": 11, "minute": 40}
